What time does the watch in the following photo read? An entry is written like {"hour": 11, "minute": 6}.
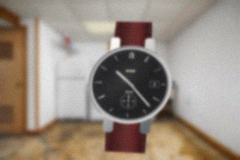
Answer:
{"hour": 10, "minute": 23}
